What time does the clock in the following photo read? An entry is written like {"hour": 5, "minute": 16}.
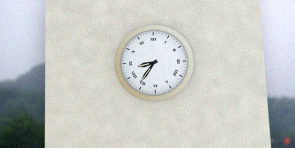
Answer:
{"hour": 8, "minute": 36}
